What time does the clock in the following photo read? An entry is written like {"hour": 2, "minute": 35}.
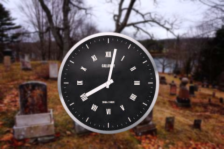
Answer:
{"hour": 8, "minute": 2}
